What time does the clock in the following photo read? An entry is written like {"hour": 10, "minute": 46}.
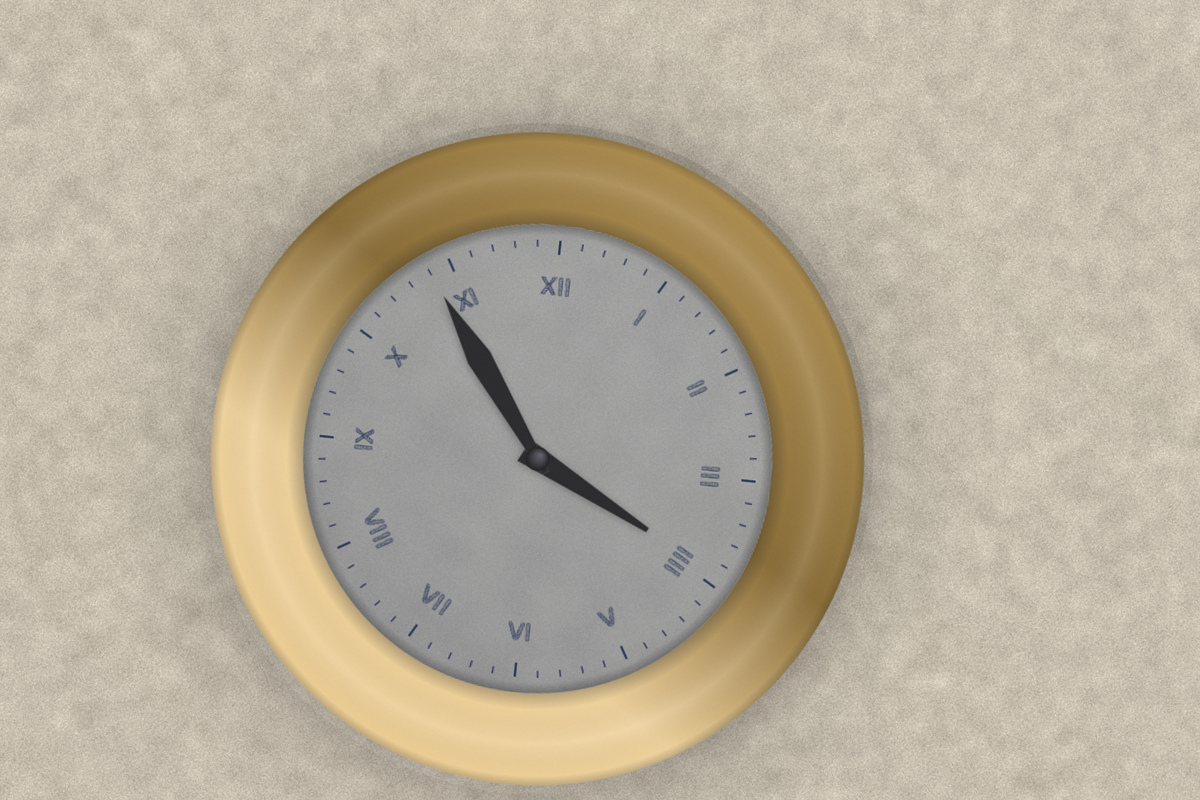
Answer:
{"hour": 3, "minute": 54}
